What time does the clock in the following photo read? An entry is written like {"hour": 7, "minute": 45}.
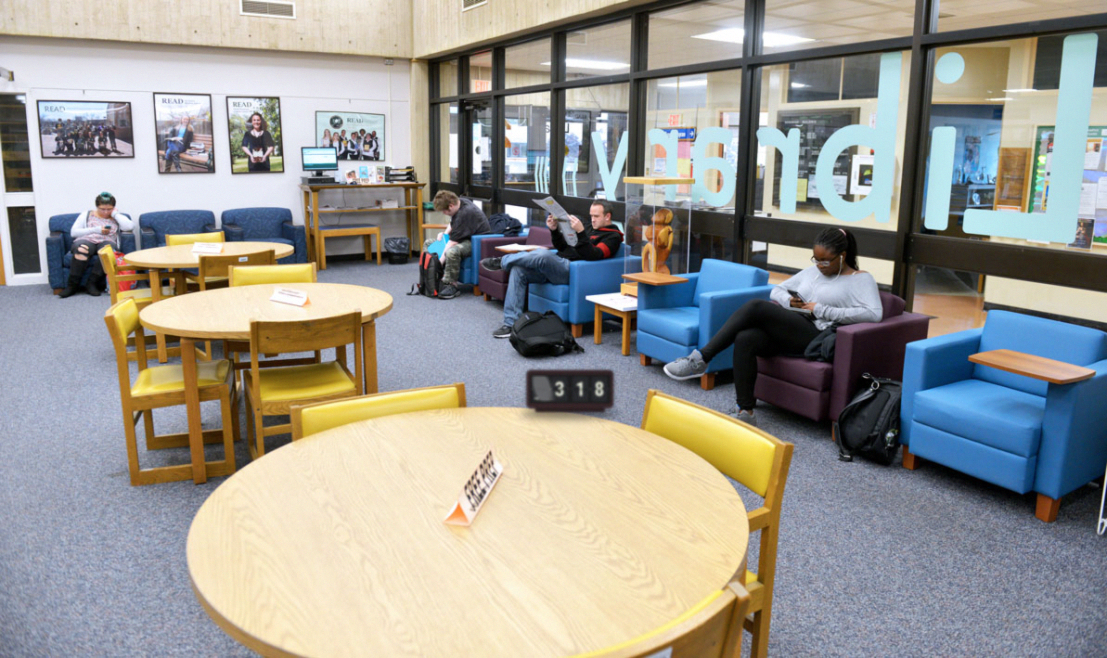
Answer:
{"hour": 3, "minute": 18}
